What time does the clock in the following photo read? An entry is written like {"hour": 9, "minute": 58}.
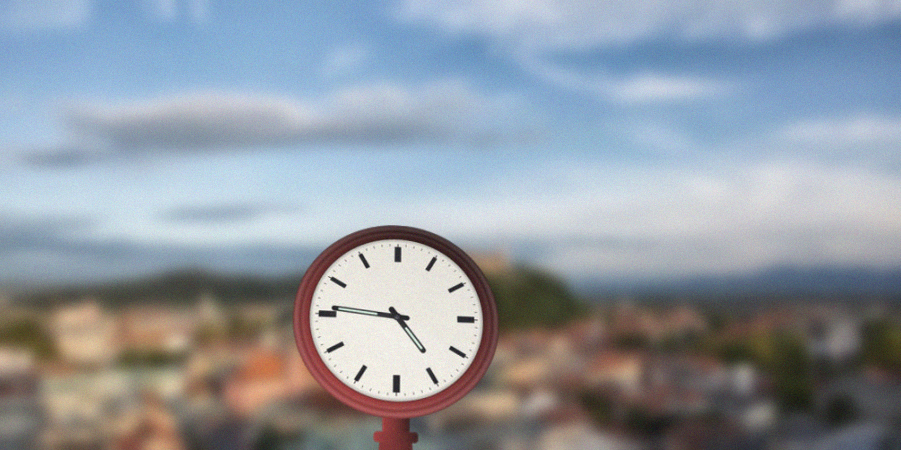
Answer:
{"hour": 4, "minute": 46}
